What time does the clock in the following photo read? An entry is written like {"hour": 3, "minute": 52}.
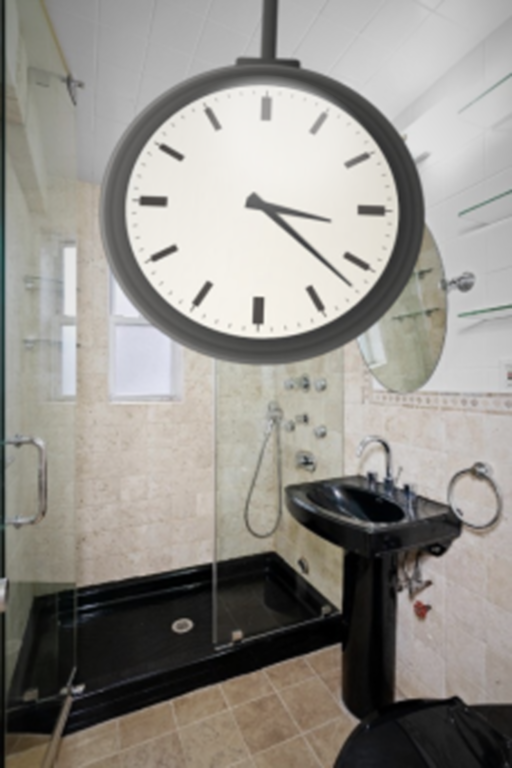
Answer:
{"hour": 3, "minute": 22}
